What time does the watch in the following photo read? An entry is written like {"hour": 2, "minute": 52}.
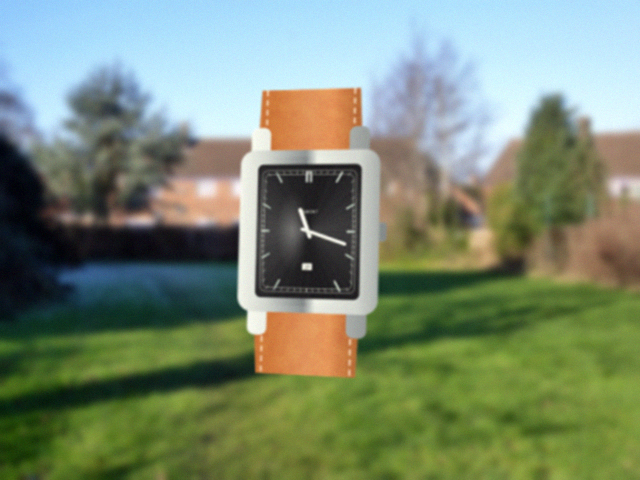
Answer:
{"hour": 11, "minute": 18}
